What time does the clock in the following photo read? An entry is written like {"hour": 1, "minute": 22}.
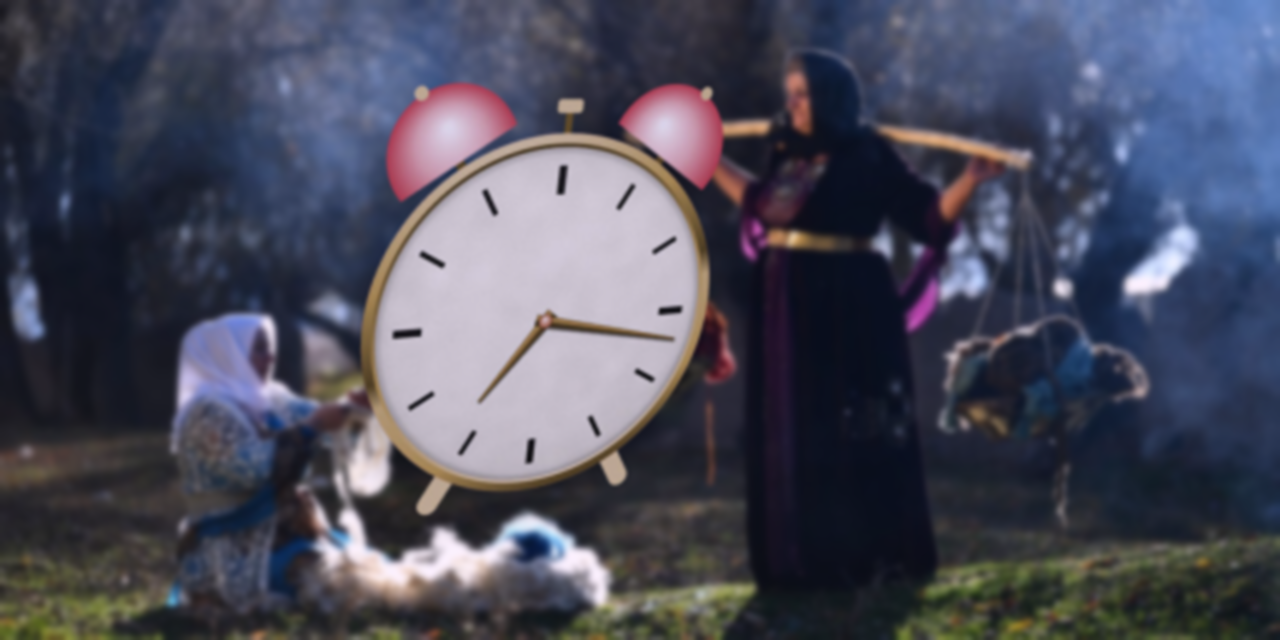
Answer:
{"hour": 7, "minute": 17}
